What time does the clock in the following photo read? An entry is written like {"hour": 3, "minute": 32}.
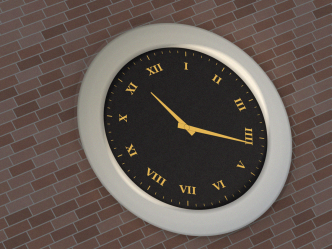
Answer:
{"hour": 11, "minute": 21}
